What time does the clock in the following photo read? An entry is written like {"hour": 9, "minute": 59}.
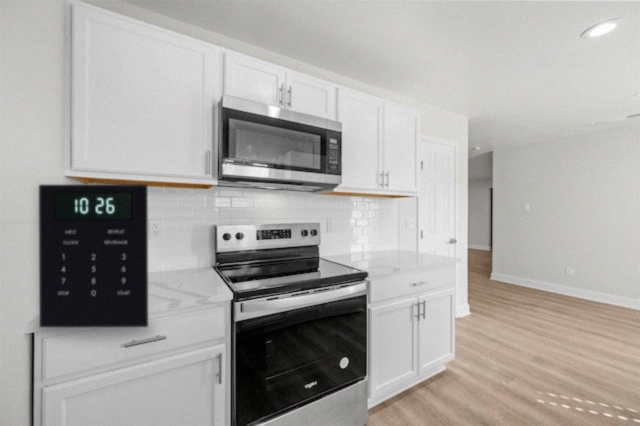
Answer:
{"hour": 10, "minute": 26}
